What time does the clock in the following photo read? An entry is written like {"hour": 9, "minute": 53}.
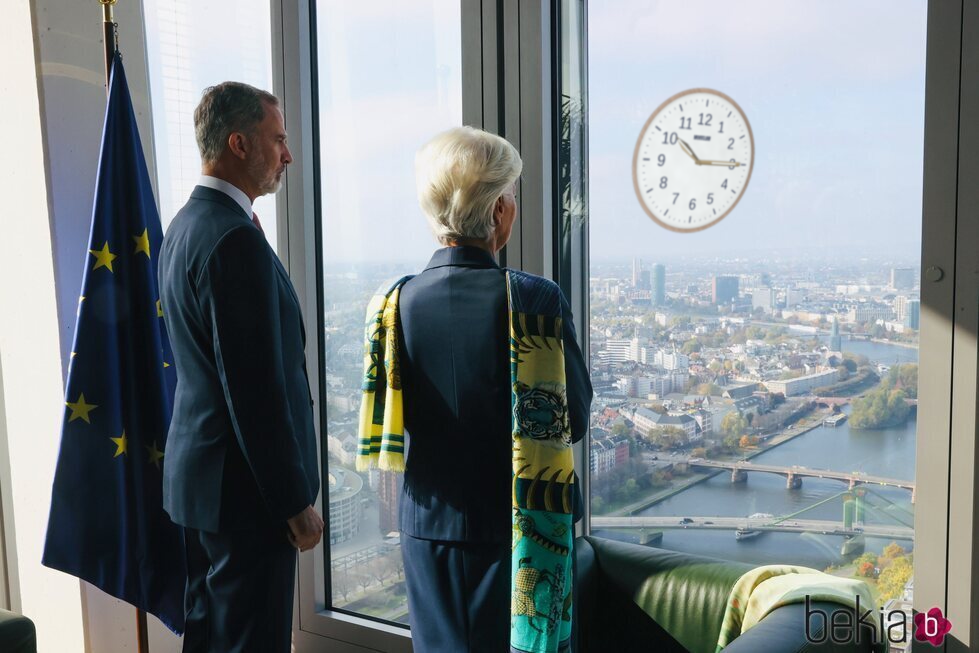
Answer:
{"hour": 10, "minute": 15}
